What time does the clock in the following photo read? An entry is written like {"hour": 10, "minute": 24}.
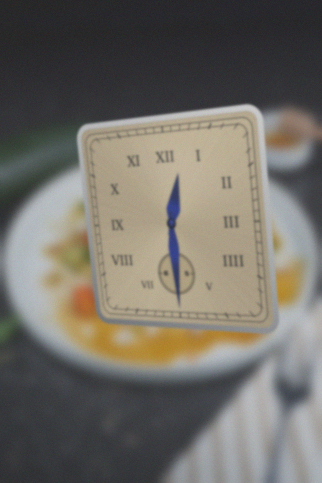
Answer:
{"hour": 12, "minute": 30}
